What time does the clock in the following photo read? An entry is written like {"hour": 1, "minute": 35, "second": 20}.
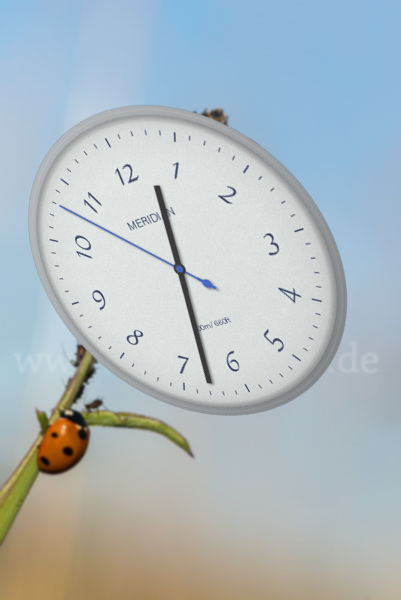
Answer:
{"hour": 12, "minute": 32, "second": 53}
